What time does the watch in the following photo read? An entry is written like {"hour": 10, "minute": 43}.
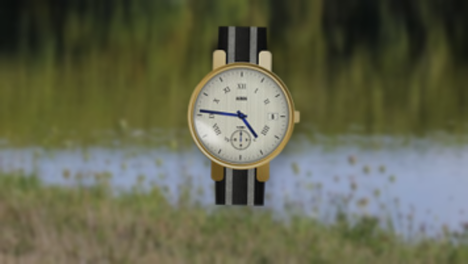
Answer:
{"hour": 4, "minute": 46}
